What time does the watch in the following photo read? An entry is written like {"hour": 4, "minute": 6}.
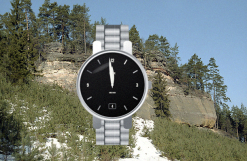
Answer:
{"hour": 11, "minute": 59}
